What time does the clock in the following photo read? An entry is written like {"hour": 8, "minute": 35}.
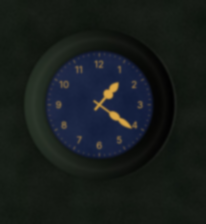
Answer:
{"hour": 1, "minute": 21}
